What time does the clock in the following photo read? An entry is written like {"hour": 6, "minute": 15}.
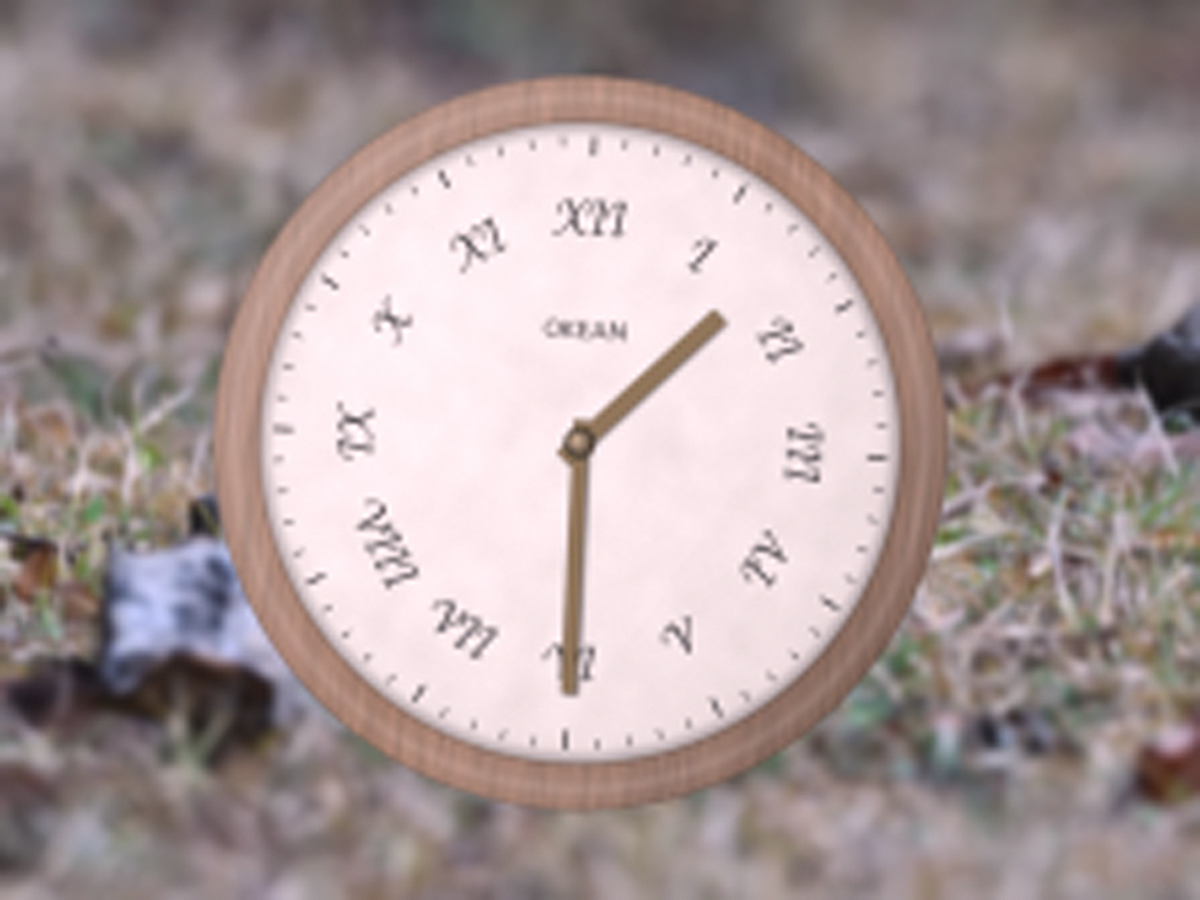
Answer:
{"hour": 1, "minute": 30}
